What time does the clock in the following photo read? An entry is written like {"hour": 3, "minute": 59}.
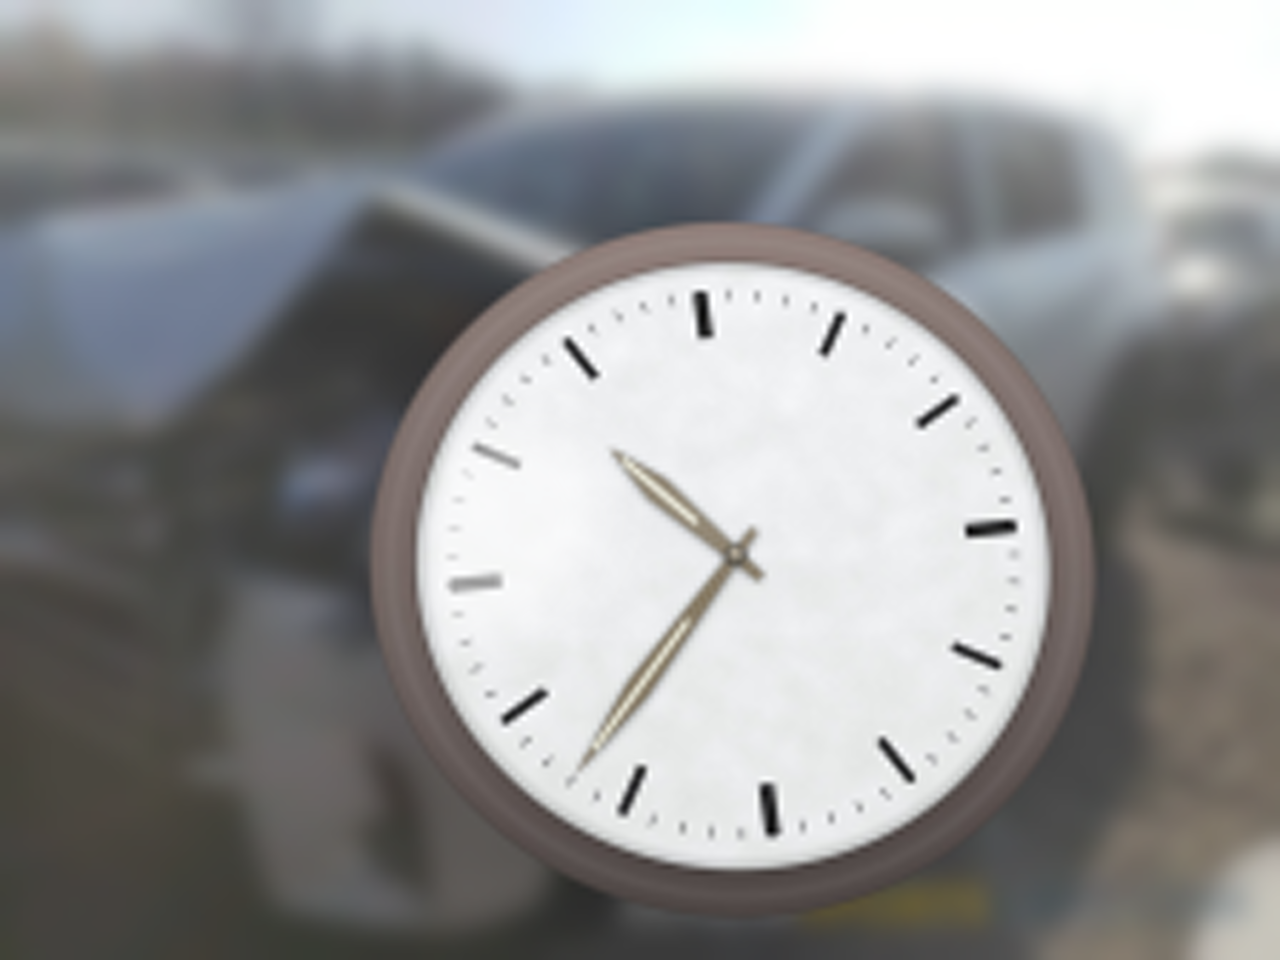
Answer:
{"hour": 10, "minute": 37}
